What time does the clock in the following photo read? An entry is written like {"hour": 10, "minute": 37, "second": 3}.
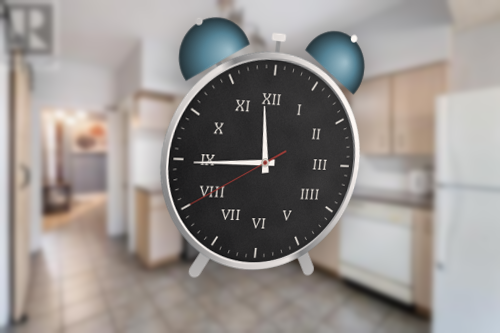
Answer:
{"hour": 11, "minute": 44, "second": 40}
